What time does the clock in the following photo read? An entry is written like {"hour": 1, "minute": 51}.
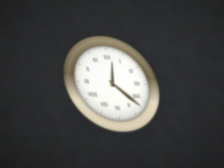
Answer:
{"hour": 12, "minute": 22}
